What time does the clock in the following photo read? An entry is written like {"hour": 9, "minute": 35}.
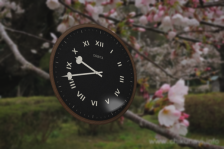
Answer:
{"hour": 9, "minute": 42}
